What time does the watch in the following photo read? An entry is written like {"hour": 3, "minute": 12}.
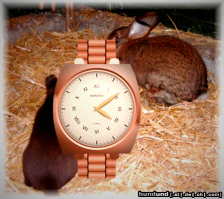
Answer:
{"hour": 4, "minute": 9}
